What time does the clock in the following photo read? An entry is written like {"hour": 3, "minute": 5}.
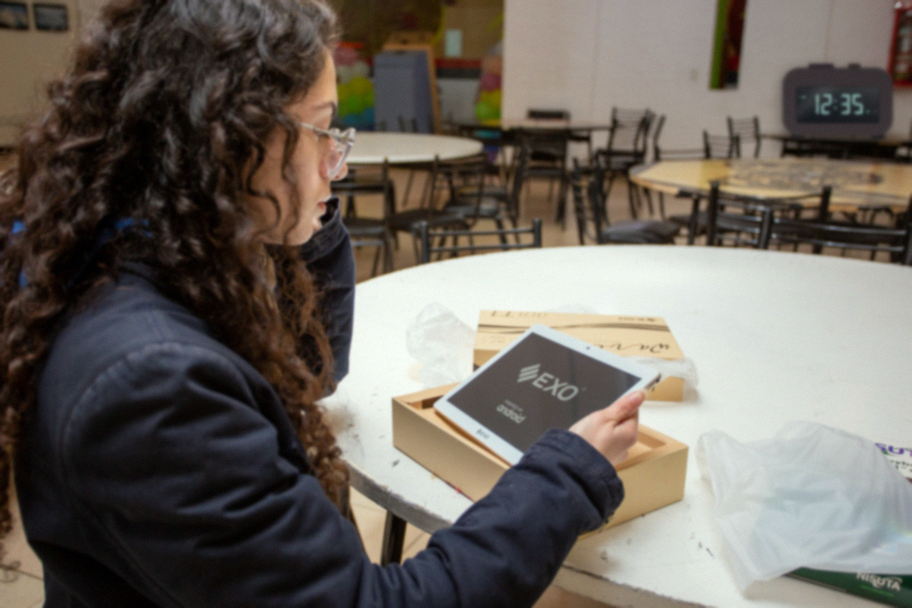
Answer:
{"hour": 12, "minute": 35}
